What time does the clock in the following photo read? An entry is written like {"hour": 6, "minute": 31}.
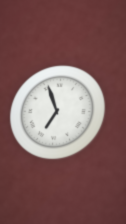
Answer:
{"hour": 6, "minute": 56}
